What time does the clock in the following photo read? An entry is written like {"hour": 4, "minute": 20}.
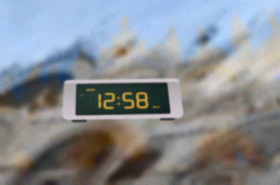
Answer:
{"hour": 12, "minute": 58}
